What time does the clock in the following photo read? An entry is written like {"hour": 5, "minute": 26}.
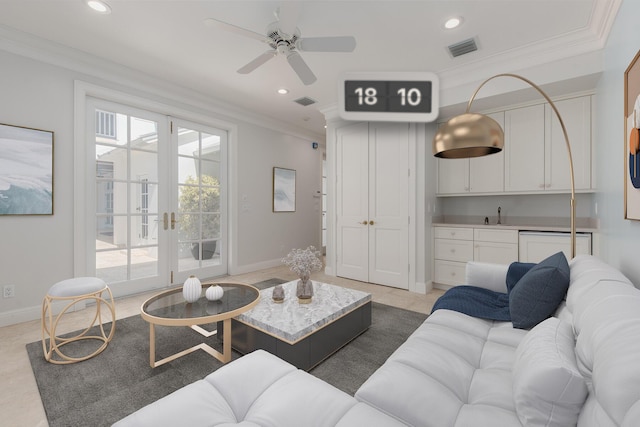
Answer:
{"hour": 18, "minute": 10}
